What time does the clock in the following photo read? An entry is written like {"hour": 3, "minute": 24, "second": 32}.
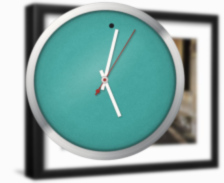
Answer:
{"hour": 5, "minute": 1, "second": 4}
